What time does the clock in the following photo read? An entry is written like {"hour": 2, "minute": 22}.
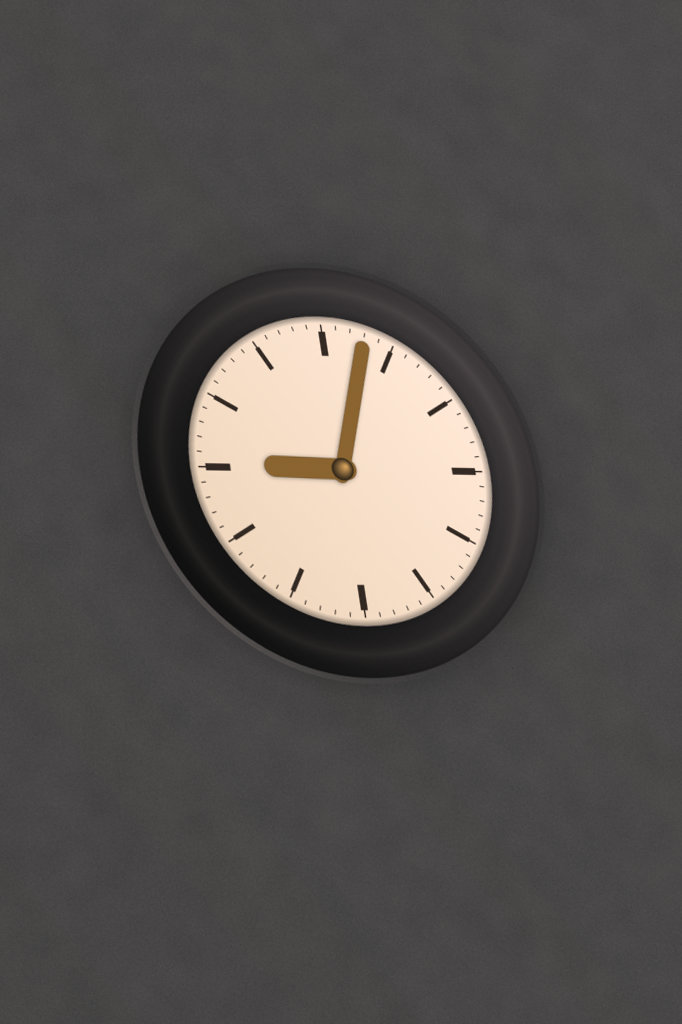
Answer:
{"hour": 9, "minute": 3}
